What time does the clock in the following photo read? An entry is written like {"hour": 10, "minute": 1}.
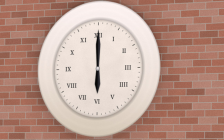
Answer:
{"hour": 6, "minute": 0}
